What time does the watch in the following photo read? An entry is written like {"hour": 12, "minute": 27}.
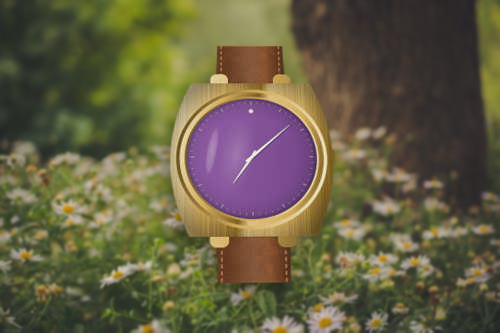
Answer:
{"hour": 7, "minute": 8}
